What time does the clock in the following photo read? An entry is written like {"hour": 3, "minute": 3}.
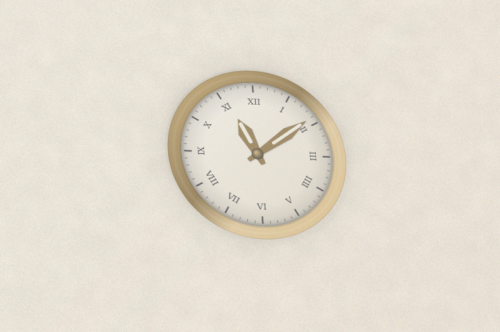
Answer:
{"hour": 11, "minute": 9}
